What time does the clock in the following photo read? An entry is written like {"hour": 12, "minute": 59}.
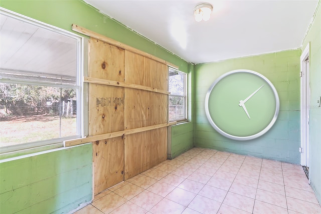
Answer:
{"hour": 5, "minute": 8}
